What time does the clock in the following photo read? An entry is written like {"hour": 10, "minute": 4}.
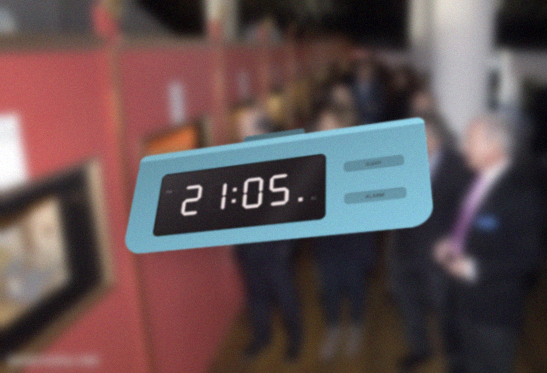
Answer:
{"hour": 21, "minute": 5}
